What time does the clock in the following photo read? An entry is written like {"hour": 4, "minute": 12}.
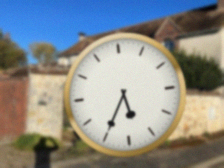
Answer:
{"hour": 5, "minute": 35}
